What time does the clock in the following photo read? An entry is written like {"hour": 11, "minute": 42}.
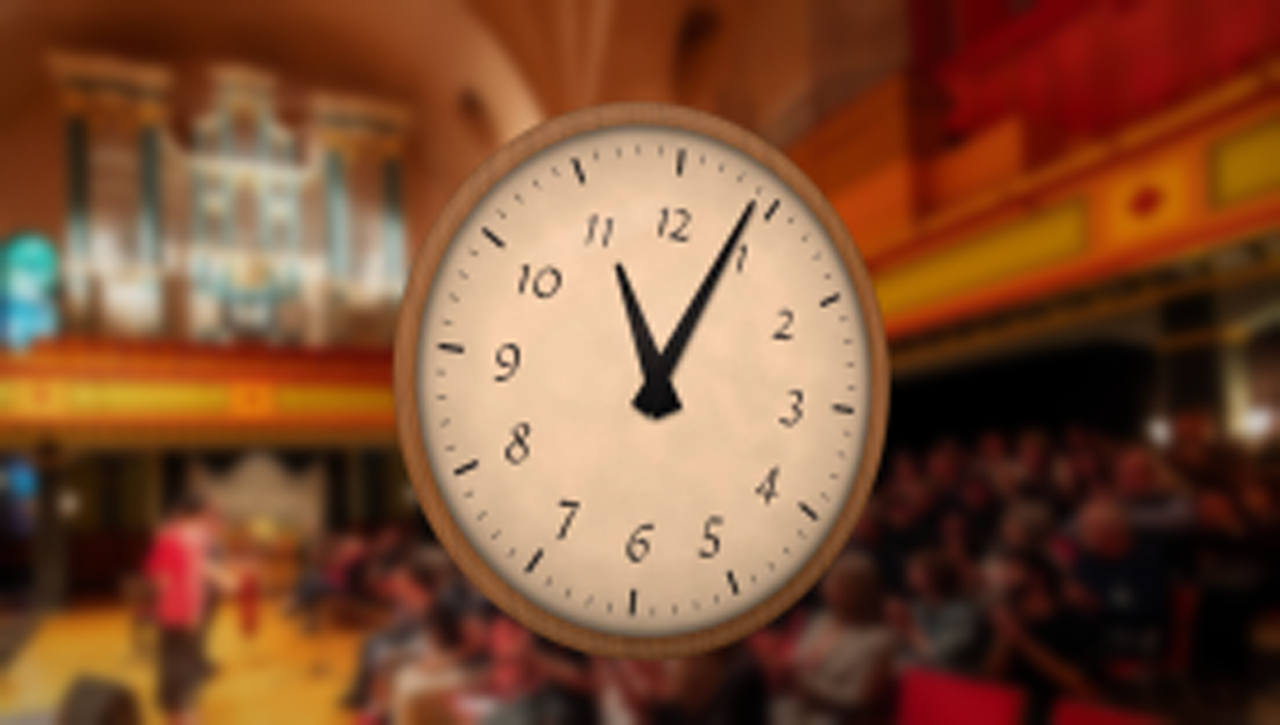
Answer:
{"hour": 11, "minute": 4}
